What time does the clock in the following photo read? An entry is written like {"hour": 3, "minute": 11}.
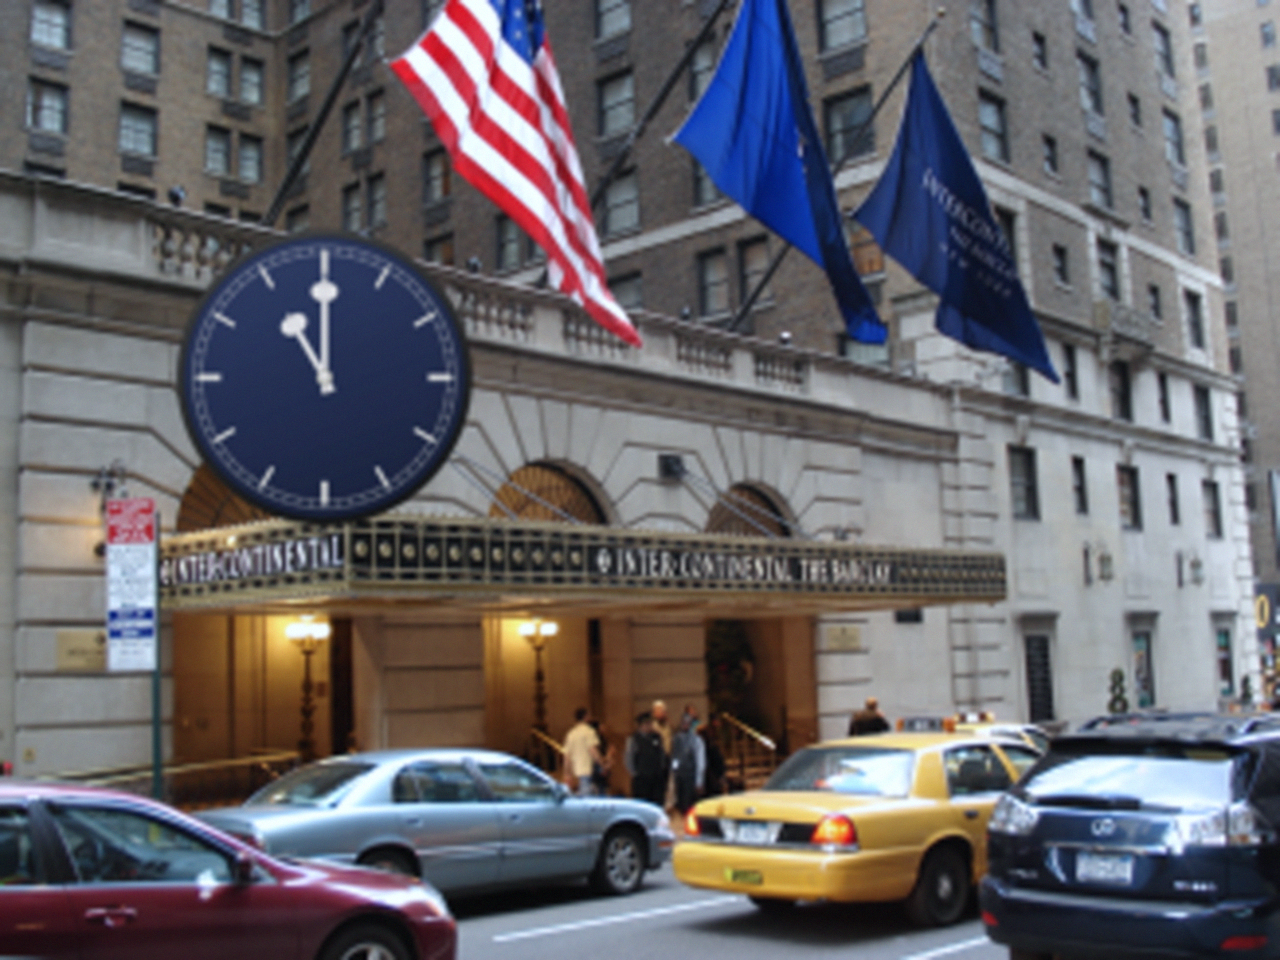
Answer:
{"hour": 11, "minute": 0}
